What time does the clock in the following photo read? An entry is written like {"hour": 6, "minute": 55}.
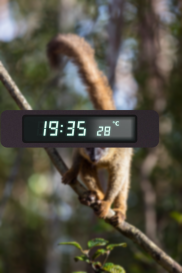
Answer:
{"hour": 19, "minute": 35}
